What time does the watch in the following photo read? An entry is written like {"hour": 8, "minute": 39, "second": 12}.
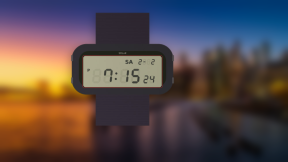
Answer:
{"hour": 7, "minute": 15, "second": 24}
